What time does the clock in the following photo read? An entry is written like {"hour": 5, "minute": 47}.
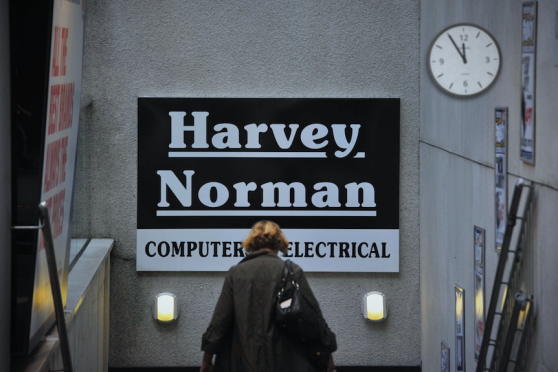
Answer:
{"hour": 11, "minute": 55}
